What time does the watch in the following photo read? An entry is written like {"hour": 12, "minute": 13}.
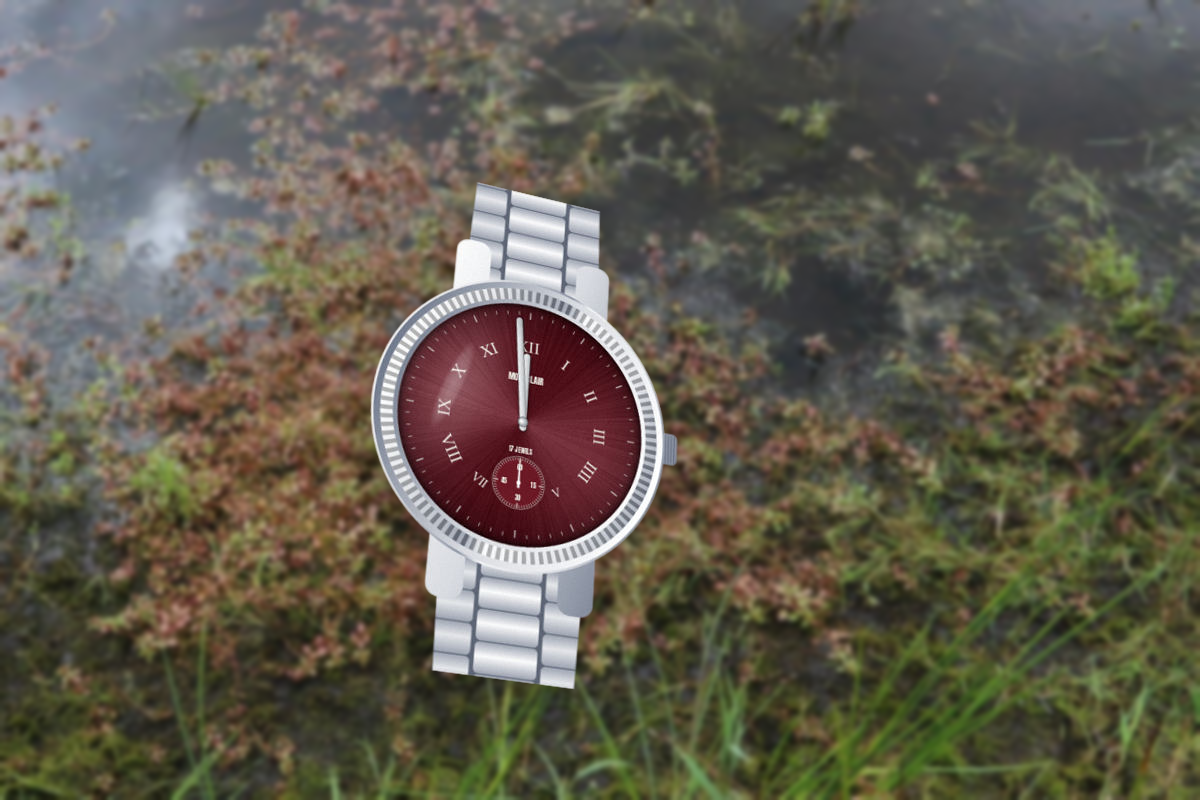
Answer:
{"hour": 11, "minute": 59}
